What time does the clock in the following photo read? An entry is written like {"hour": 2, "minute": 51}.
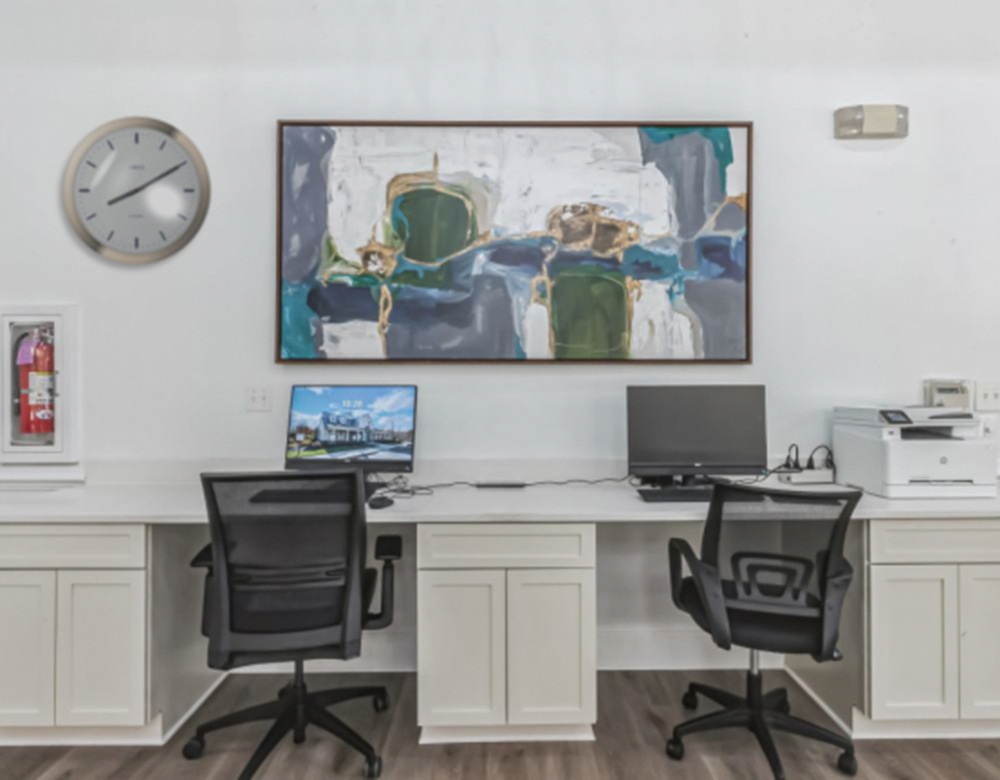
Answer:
{"hour": 8, "minute": 10}
